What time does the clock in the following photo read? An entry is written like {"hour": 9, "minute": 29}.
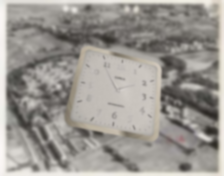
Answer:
{"hour": 1, "minute": 54}
